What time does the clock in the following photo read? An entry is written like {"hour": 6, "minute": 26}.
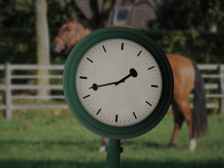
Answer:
{"hour": 1, "minute": 42}
